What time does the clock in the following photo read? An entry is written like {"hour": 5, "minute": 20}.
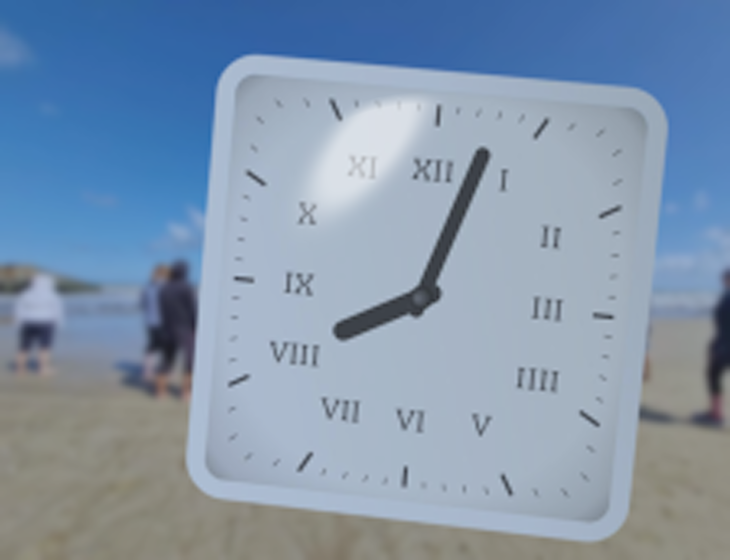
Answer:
{"hour": 8, "minute": 3}
